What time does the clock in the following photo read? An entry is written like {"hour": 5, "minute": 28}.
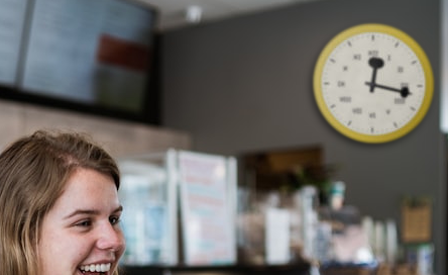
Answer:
{"hour": 12, "minute": 17}
